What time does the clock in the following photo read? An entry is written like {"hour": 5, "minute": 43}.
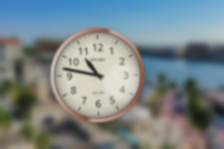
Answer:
{"hour": 10, "minute": 47}
